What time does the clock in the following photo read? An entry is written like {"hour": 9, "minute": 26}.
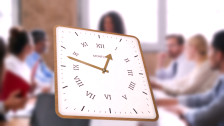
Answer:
{"hour": 12, "minute": 48}
